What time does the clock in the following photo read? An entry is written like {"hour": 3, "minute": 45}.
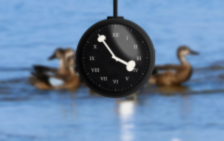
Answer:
{"hour": 3, "minute": 54}
